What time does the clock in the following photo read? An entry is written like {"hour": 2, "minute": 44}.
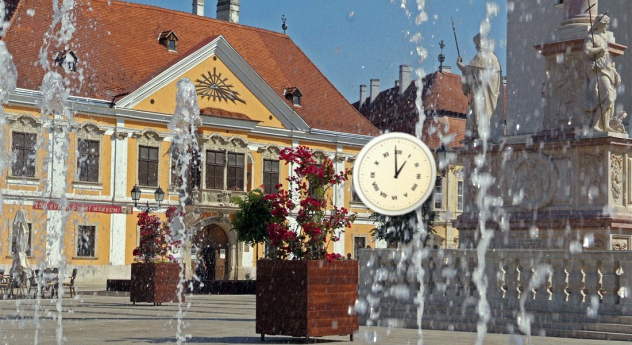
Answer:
{"hour": 12, "minute": 59}
